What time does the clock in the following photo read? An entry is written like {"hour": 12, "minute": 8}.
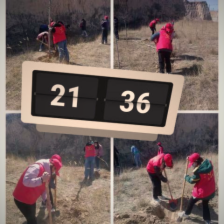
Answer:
{"hour": 21, "minute": 36}
